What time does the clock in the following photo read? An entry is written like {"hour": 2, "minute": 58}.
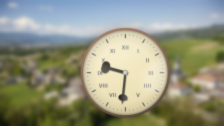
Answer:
{"hour": 9, "minute": 31}
